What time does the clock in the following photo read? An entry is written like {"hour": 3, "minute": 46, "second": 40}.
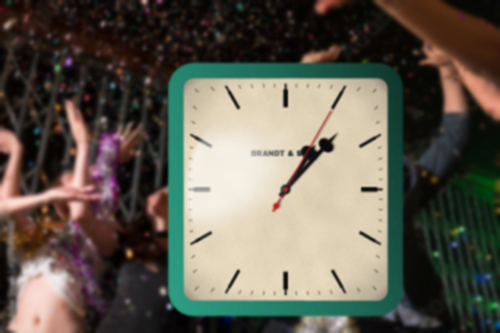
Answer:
{"hour": 1, "minute": 7, "second": 5}
